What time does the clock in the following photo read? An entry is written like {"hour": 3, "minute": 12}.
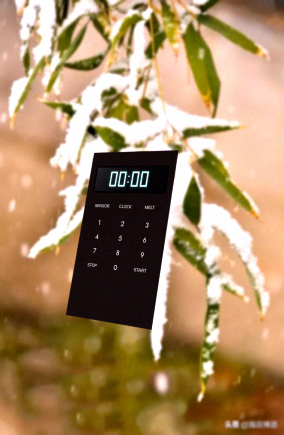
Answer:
{"hour": 0, "minute": 0}
